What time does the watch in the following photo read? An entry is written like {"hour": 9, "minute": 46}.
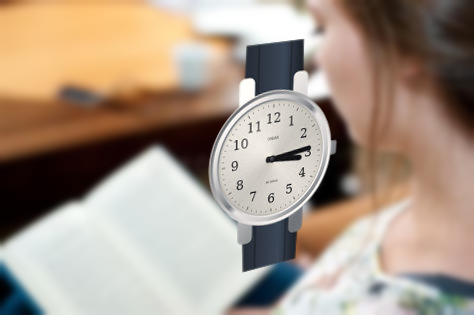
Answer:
{"hour": 3, "minute": 14}
